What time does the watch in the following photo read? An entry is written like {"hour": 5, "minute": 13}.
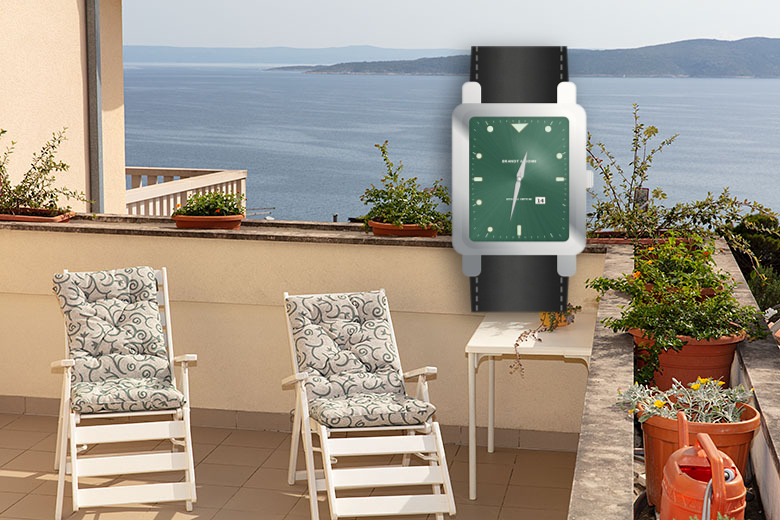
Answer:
{"hour": 12, "minute": 32}
